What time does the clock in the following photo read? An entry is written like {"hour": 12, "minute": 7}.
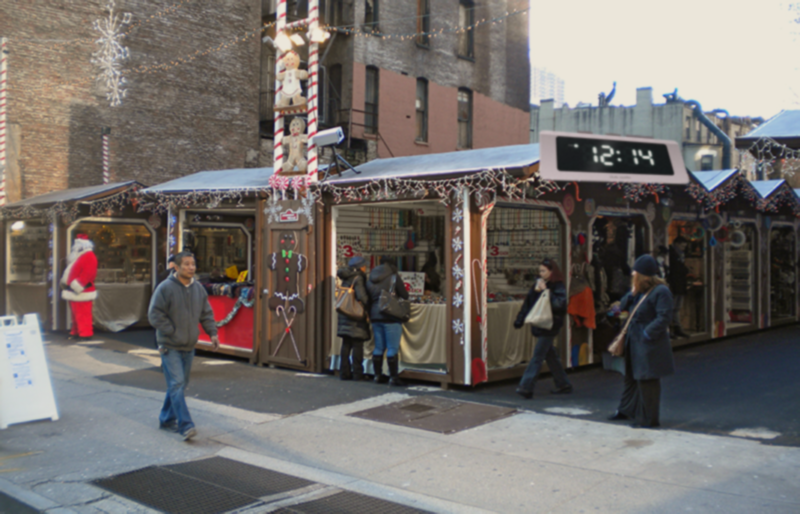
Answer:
{"hour": 12, "minute": 14}
